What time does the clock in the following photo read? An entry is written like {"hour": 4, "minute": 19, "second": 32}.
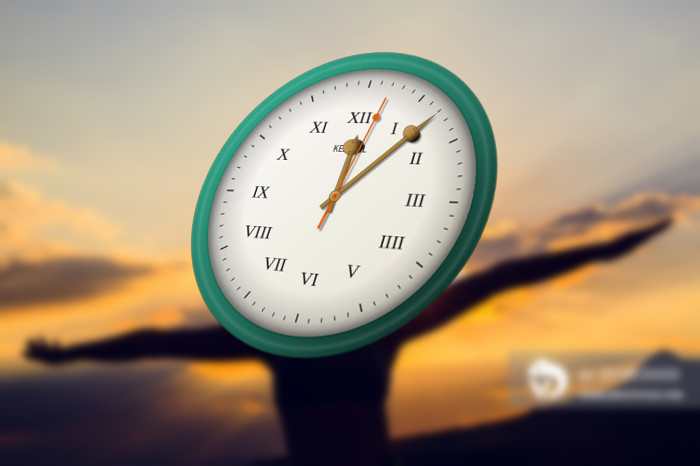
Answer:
{"hour": 12, "minute": 7, "second": 2}
